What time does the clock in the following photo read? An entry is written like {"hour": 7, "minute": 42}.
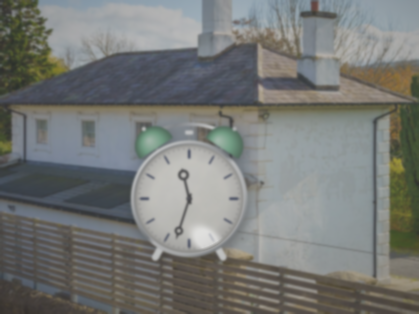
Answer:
{"hour": 11, "minute": 33}
